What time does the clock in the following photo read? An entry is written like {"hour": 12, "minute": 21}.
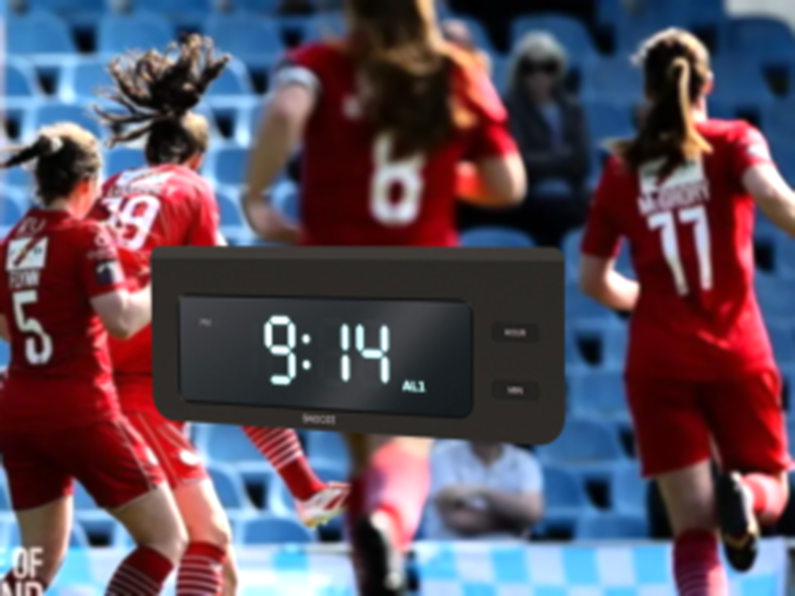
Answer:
{"hour": 9, "minute": 14}
